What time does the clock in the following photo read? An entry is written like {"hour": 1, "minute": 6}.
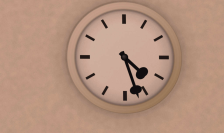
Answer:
{"hour": 4, "minute": 27}
